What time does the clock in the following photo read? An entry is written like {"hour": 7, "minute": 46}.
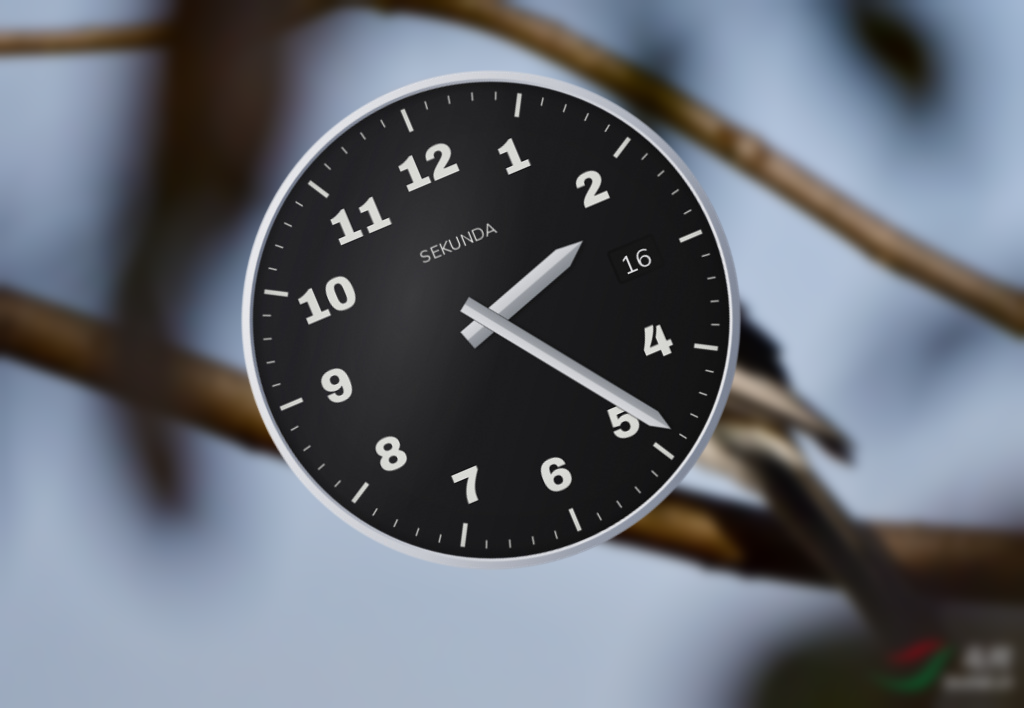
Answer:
{"hour": 2, "minute": 24}
